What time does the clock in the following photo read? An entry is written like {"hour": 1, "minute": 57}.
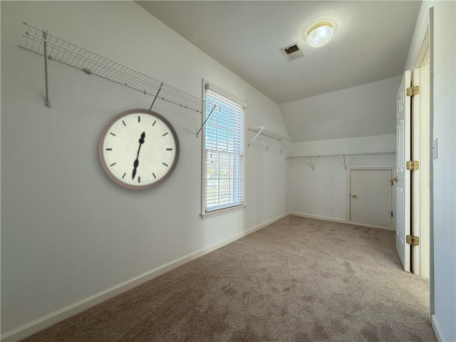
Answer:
{"hour": 12, "minute": 32}
